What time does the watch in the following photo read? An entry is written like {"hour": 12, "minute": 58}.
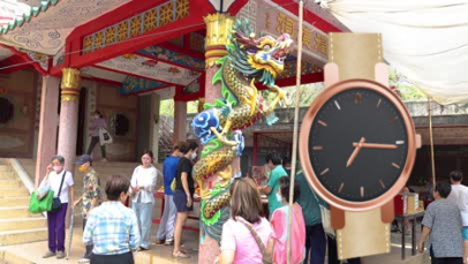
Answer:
{"hour": 7, "minute": 16}
